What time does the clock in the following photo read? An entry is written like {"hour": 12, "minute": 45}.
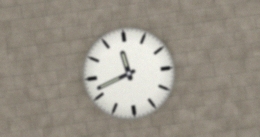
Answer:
{"hour": 11, "minute": 42}
